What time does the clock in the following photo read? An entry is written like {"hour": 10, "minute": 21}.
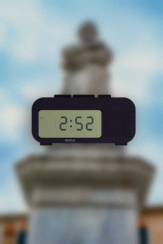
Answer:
{"hour": 2, "minute": 52}
